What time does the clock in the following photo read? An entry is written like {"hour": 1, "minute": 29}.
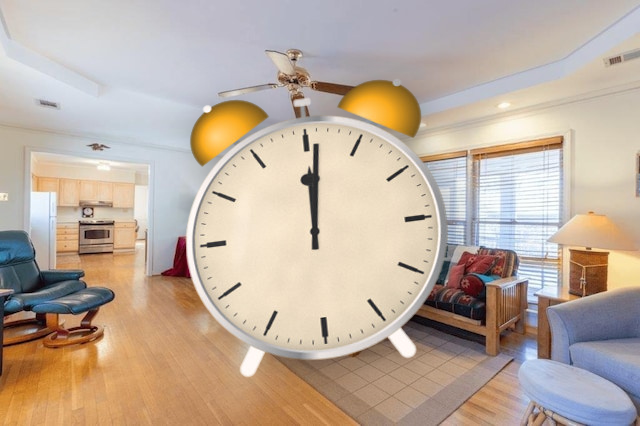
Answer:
{"hour": 12, "minute": 1}
